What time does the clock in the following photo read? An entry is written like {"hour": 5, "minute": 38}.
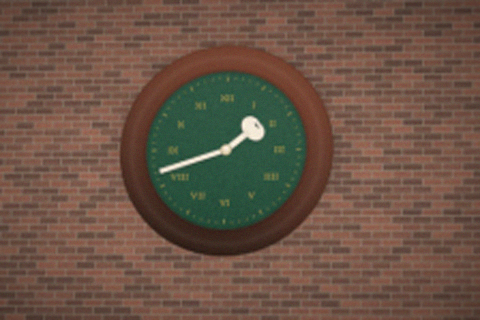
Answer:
{"hour": 1, "minute": 42}
